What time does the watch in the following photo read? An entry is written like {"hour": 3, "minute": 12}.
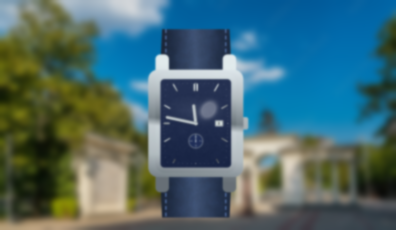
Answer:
{"hour": 11, "minute": 47}
